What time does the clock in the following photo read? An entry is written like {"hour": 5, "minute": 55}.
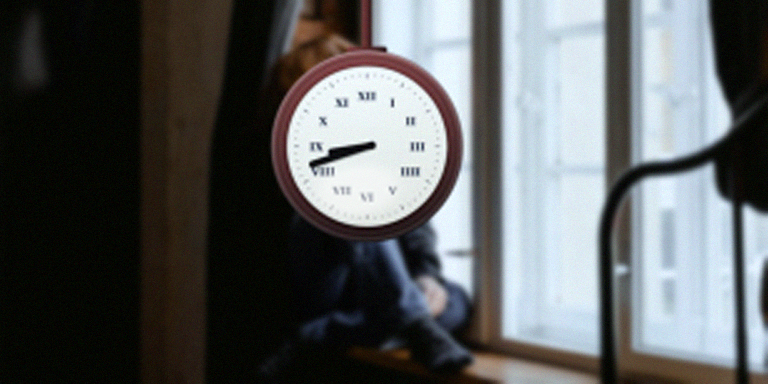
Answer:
{"hour": 8, "minute": 42}
